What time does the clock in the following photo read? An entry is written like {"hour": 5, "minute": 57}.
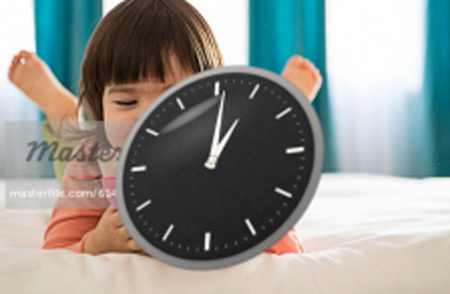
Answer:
{"hour": 1, "minute": 1}
